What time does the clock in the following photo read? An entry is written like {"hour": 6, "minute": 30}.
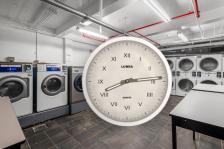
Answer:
{"hour": 8, "minute": 14}
